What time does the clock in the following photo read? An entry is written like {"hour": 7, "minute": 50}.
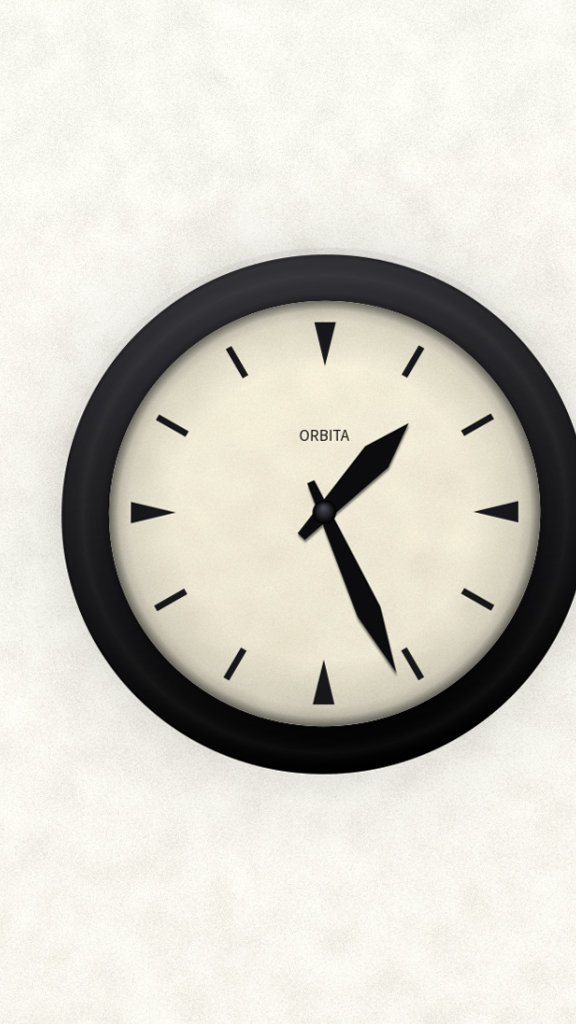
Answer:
{"hour": 1, "minute": 26}
